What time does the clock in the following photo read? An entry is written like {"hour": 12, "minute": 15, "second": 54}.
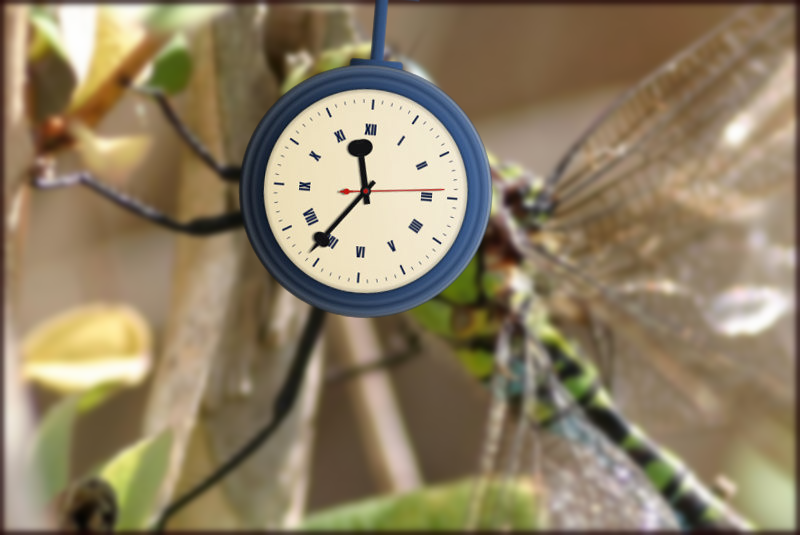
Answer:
{"hour": 11, "minute": 36, "second": 14}
